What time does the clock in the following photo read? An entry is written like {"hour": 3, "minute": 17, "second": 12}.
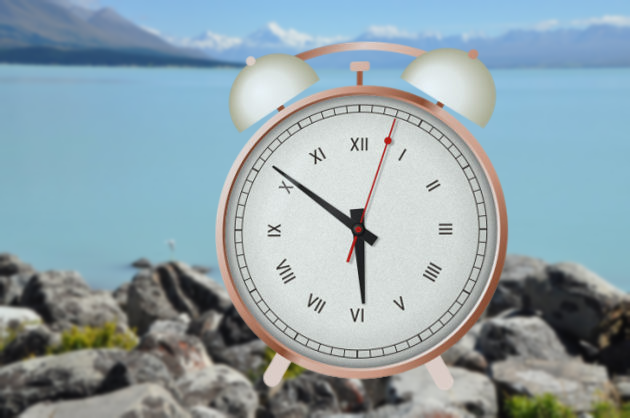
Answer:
{"hour": 5, "minute": 51, "second": 3}
